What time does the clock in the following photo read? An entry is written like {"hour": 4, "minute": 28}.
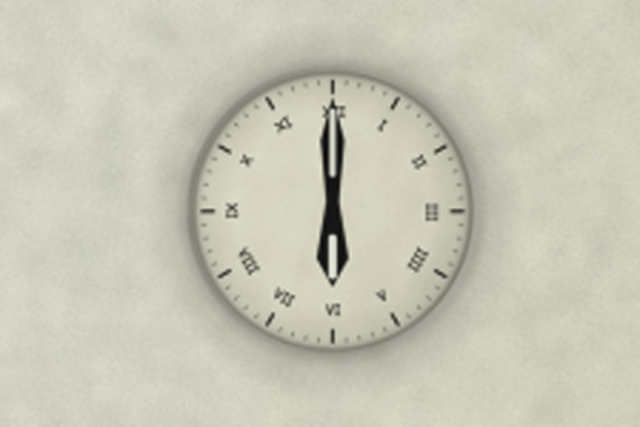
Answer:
{"hour": 6, "minute": 0}
